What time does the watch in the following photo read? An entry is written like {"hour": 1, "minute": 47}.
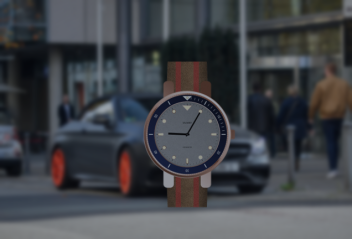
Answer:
{"hour": 9, "minute": 5}
